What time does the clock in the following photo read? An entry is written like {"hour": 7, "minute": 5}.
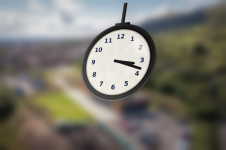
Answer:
{"hour": 3, "minute": 18}
